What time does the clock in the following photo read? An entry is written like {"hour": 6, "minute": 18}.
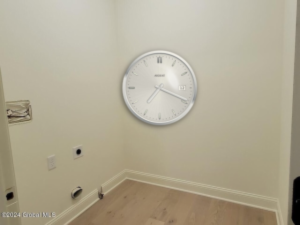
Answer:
{"hour": 7, "minute": 19}
